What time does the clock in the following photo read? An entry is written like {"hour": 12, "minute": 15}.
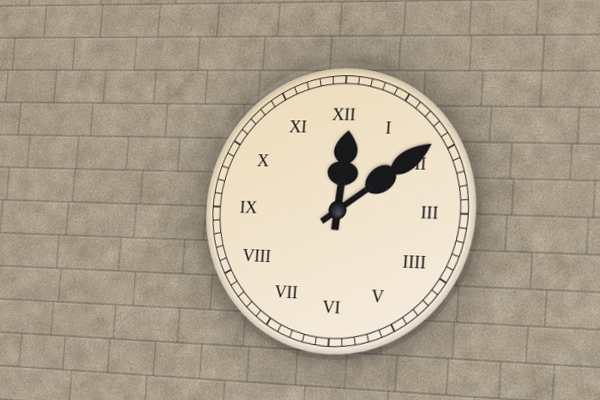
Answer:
{"hour": 12, "minute": 9}
